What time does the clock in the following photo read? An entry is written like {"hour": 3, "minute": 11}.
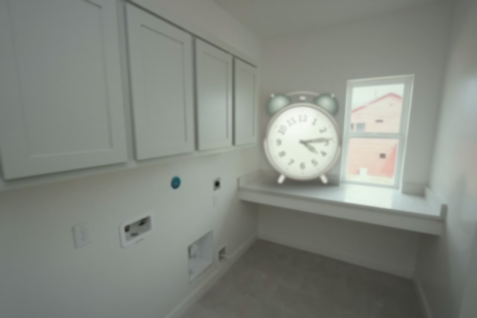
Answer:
{"hour": 4, "minute": 14}
